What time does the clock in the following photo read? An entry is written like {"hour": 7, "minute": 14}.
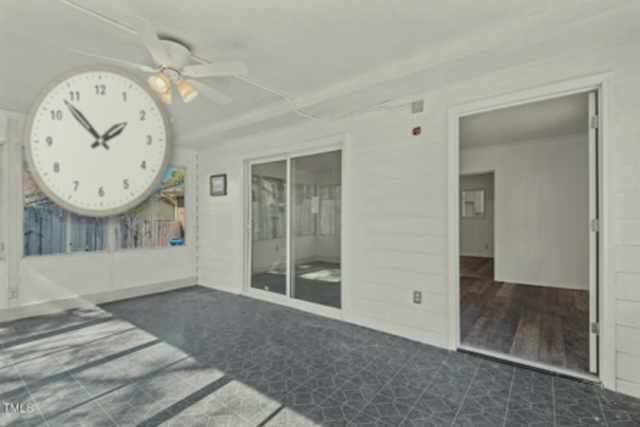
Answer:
{"hour": 1, "minute": 53}
